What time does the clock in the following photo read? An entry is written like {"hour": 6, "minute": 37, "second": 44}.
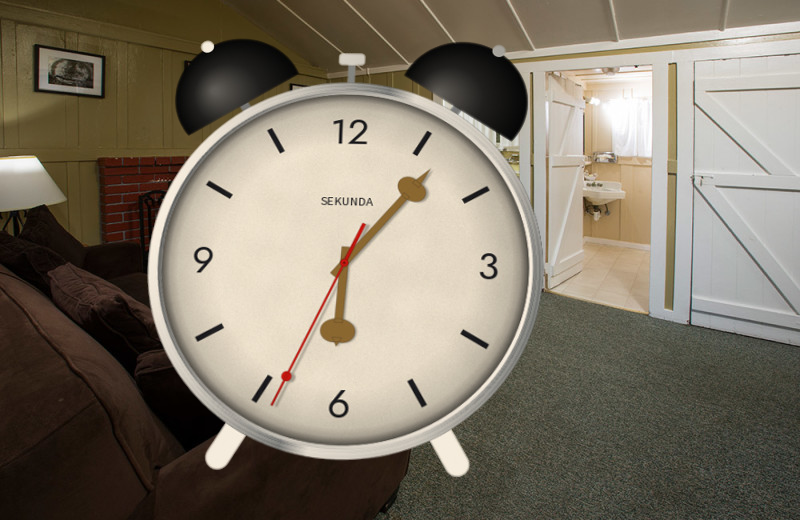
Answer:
{"hour": 6, "minute": 6, "second": 34}
